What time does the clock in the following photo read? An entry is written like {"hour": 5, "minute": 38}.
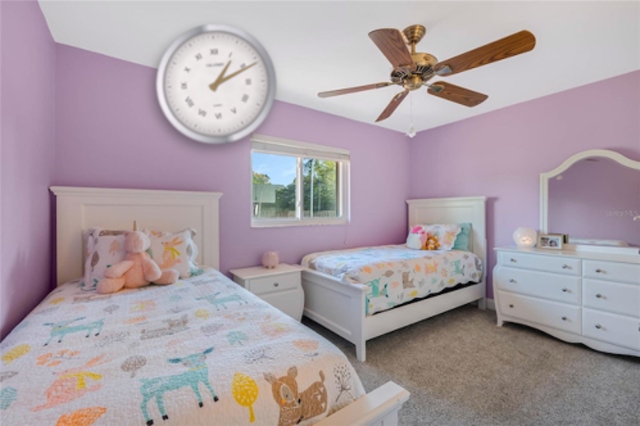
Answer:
{"hour": 1, "minute": 11}
